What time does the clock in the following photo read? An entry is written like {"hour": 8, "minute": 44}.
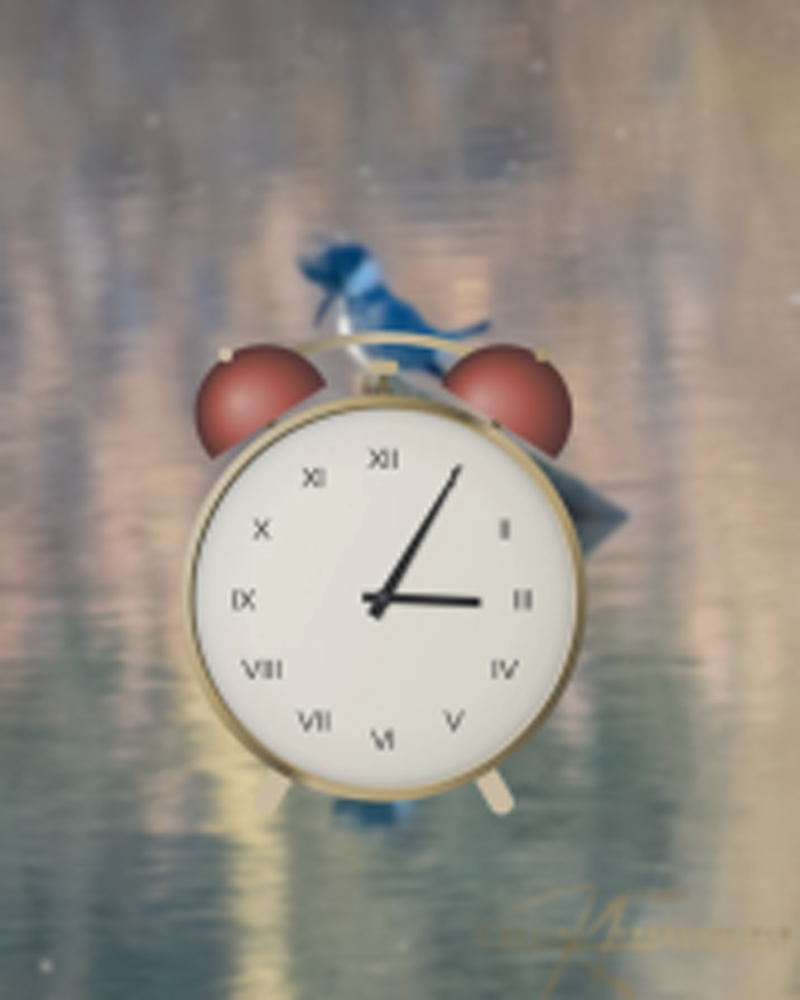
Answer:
{"hour": 3, "minute": 5}
